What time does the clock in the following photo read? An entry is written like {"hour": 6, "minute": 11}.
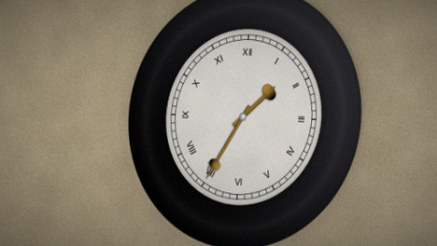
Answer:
{"hour": 1, "minute": 35}
